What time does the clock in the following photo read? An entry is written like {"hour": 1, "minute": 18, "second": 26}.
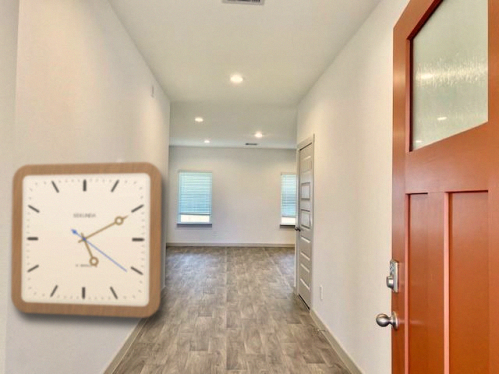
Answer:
{"hour": 5, "minute": 10, "second": 21}
